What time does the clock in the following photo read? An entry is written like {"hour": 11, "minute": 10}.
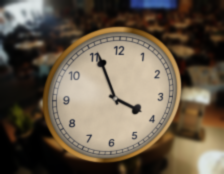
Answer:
{"hour": 3, "minute": 56}
